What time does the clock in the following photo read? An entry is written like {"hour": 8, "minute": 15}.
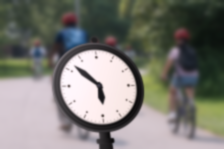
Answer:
{"hour": 5, "minute": 52}
